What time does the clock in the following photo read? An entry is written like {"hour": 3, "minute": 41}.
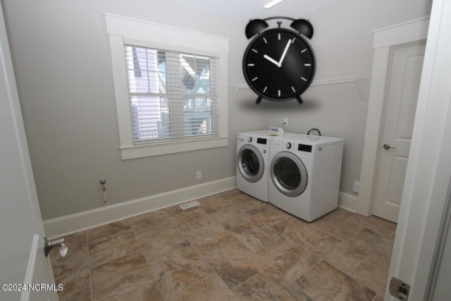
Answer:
{"hour": 10, "minute": 4}
